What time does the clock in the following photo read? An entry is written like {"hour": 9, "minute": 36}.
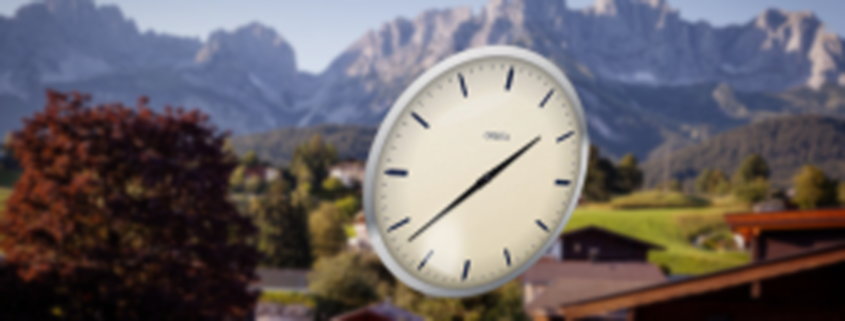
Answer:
{"hour": 1, "minute": 38}
